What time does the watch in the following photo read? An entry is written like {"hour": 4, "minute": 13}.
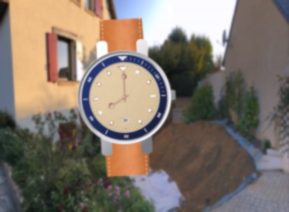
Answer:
{"hour": 8, "minute": 0}
